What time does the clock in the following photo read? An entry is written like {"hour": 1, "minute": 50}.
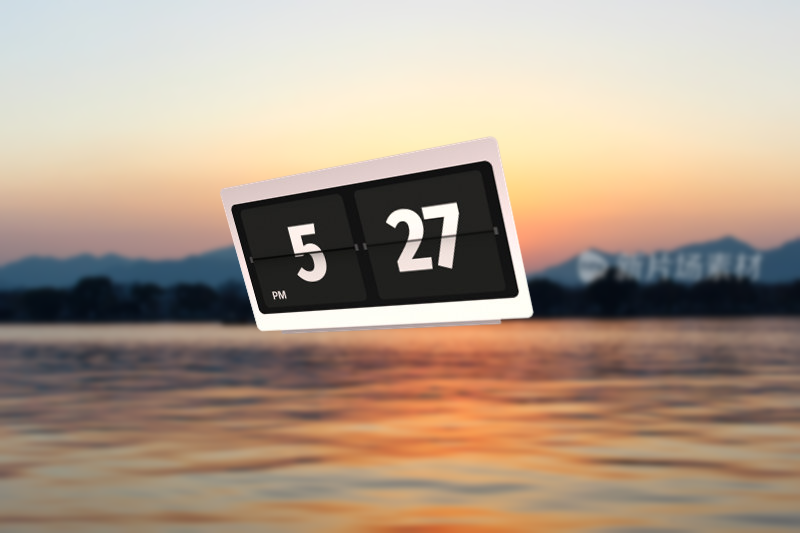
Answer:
{"hour": 5, "minute": 27}
